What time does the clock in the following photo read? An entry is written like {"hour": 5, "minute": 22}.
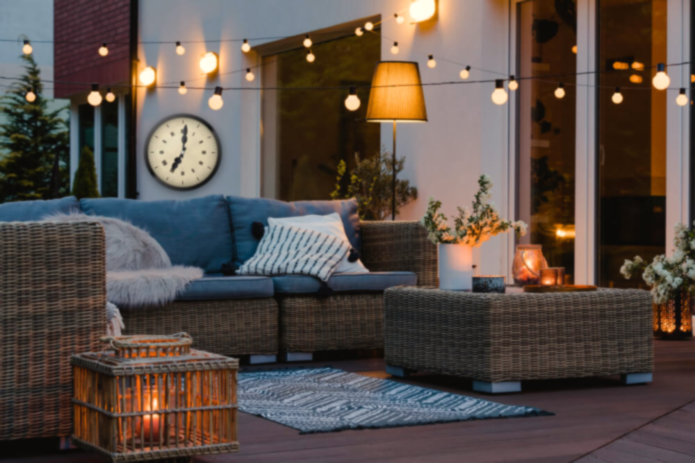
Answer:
{"hour": 7, "minute": 1}
